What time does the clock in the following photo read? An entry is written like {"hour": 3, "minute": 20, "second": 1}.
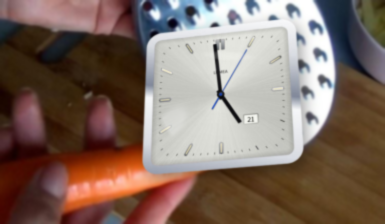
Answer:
{"hour": 4, "minute": 59, "second": 5}
